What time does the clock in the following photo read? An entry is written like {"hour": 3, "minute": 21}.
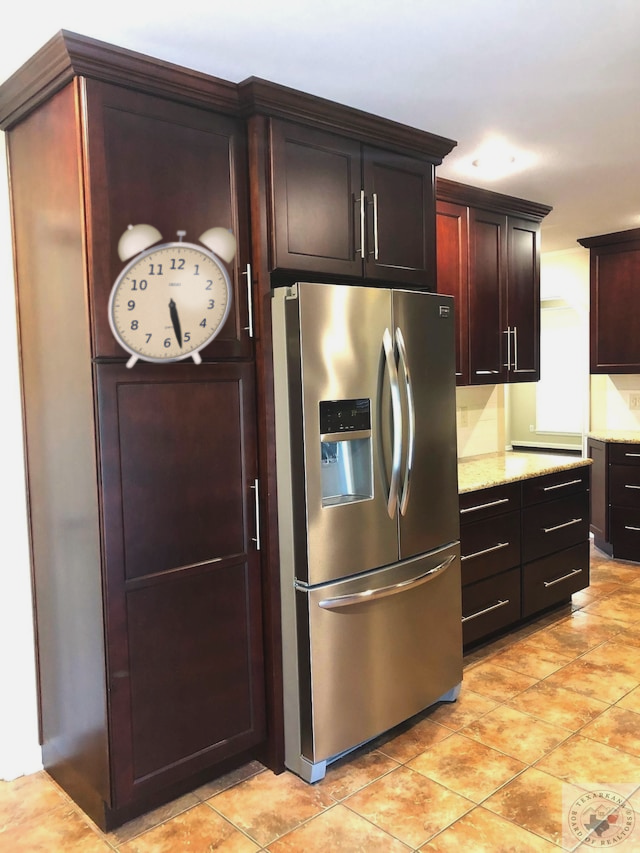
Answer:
{"hour": 5, "minute": 27}
